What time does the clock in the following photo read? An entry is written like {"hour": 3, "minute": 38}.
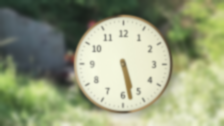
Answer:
{"hour": 5, "minute": 28}
